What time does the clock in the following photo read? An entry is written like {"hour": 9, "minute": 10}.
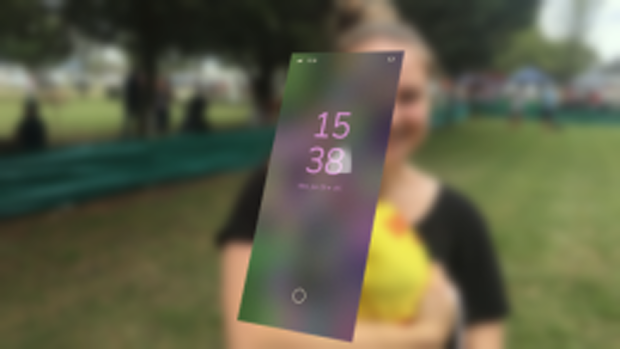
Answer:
{"hour": 15, "minute": 38}
